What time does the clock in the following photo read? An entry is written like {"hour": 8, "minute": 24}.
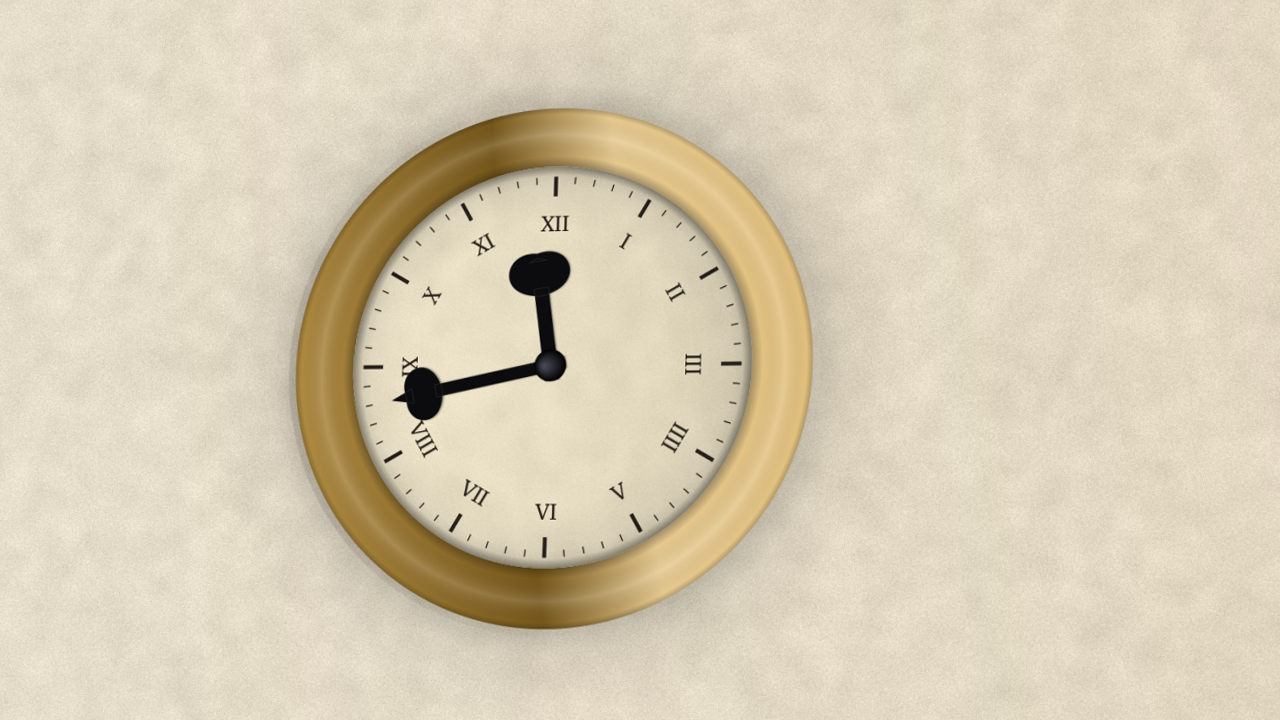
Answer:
{"hour": 11, "minute": 43}
